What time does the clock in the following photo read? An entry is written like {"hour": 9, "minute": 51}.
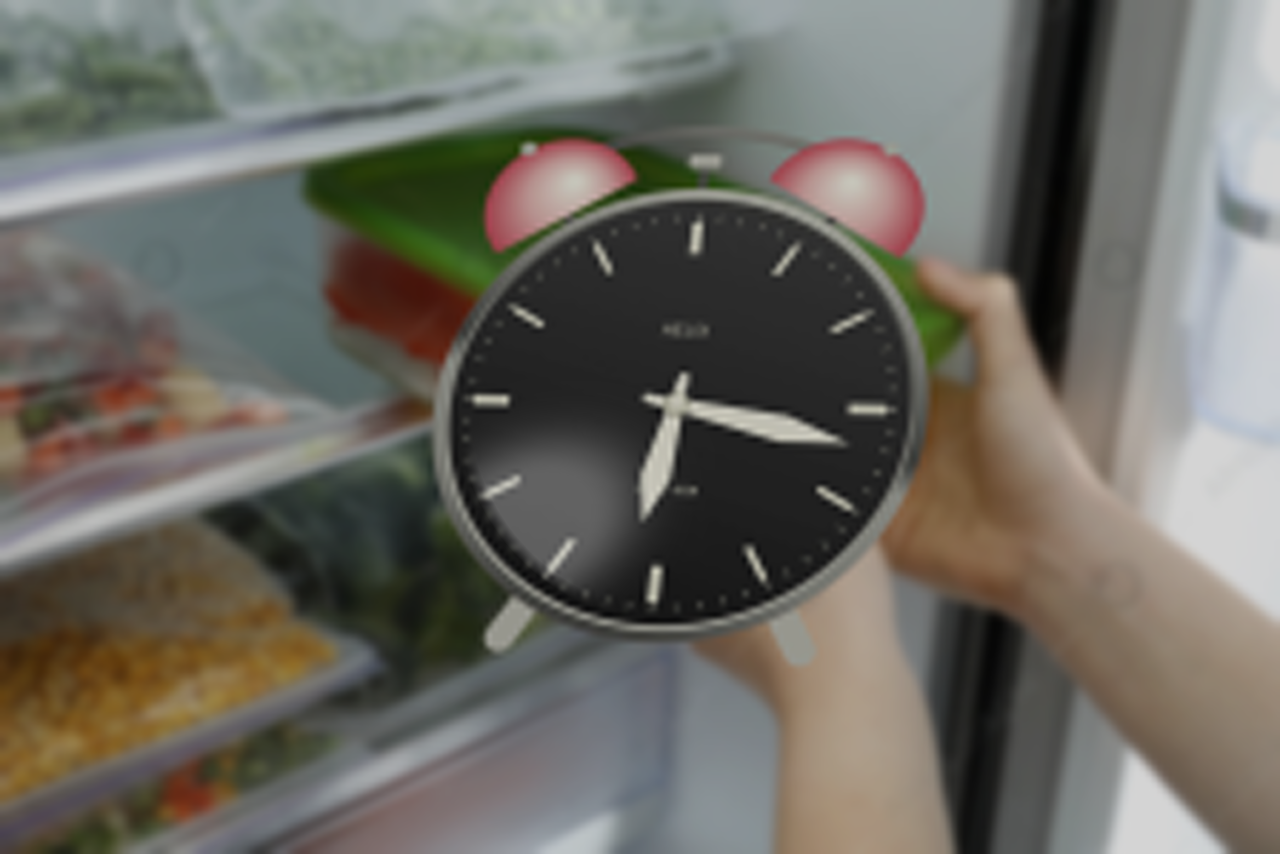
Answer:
{"hour": 6, "minute": 17}
